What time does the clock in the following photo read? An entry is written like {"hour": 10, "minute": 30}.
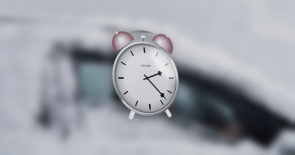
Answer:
{"hour": 2, "minute": 23}
